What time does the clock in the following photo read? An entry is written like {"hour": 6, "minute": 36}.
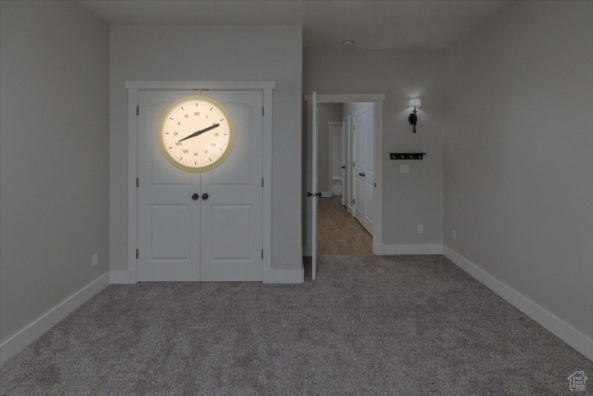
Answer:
{"hour": 8, "minute": 11}
